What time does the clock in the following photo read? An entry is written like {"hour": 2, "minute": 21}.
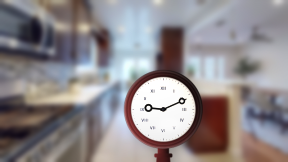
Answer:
{"hour": 9, "minute": 11}
